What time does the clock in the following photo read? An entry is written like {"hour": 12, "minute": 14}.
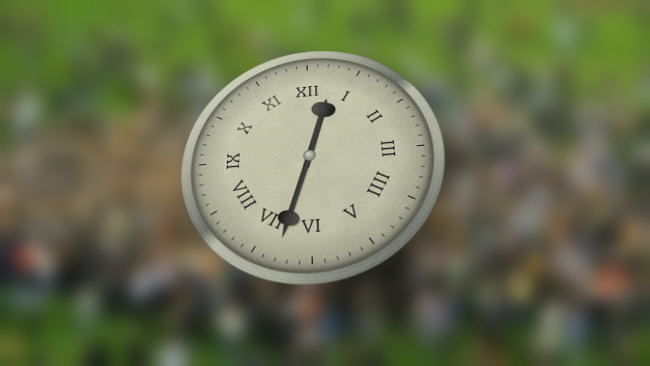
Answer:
{"hour": 12, "minute": 33}
